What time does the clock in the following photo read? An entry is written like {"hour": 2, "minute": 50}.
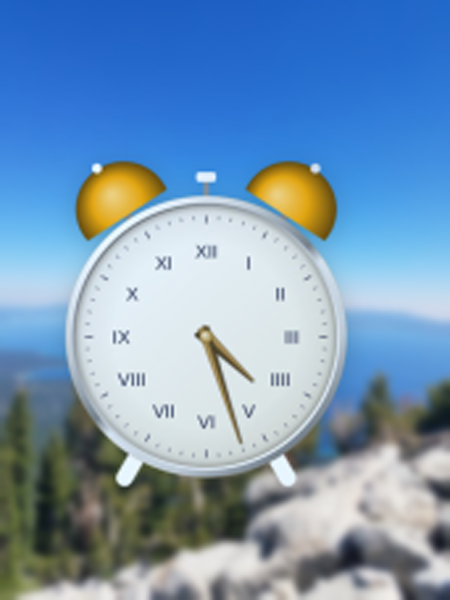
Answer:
{"hour": 4, "minute": 27}
